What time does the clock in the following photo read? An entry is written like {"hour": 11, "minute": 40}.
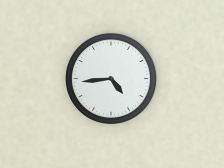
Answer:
{"hour": 4, "minute": 44}
